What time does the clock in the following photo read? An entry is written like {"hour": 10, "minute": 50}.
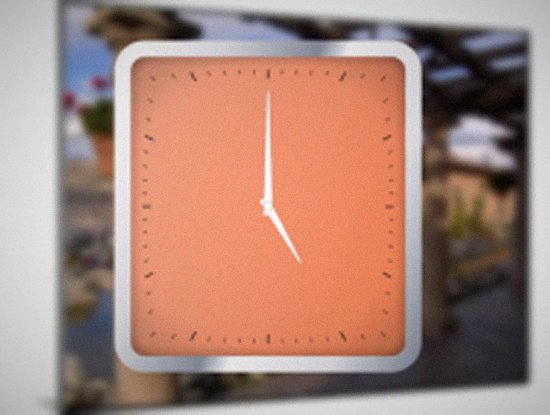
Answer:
{"hour": 5, "minute": 0}
